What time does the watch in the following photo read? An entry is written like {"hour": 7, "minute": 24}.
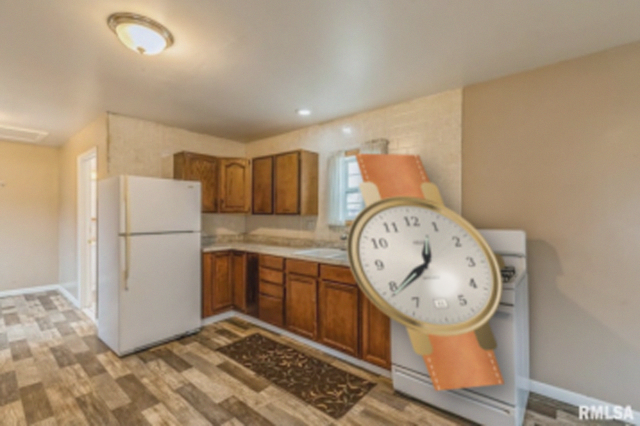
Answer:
{"hour": 12, "minute": 39}
